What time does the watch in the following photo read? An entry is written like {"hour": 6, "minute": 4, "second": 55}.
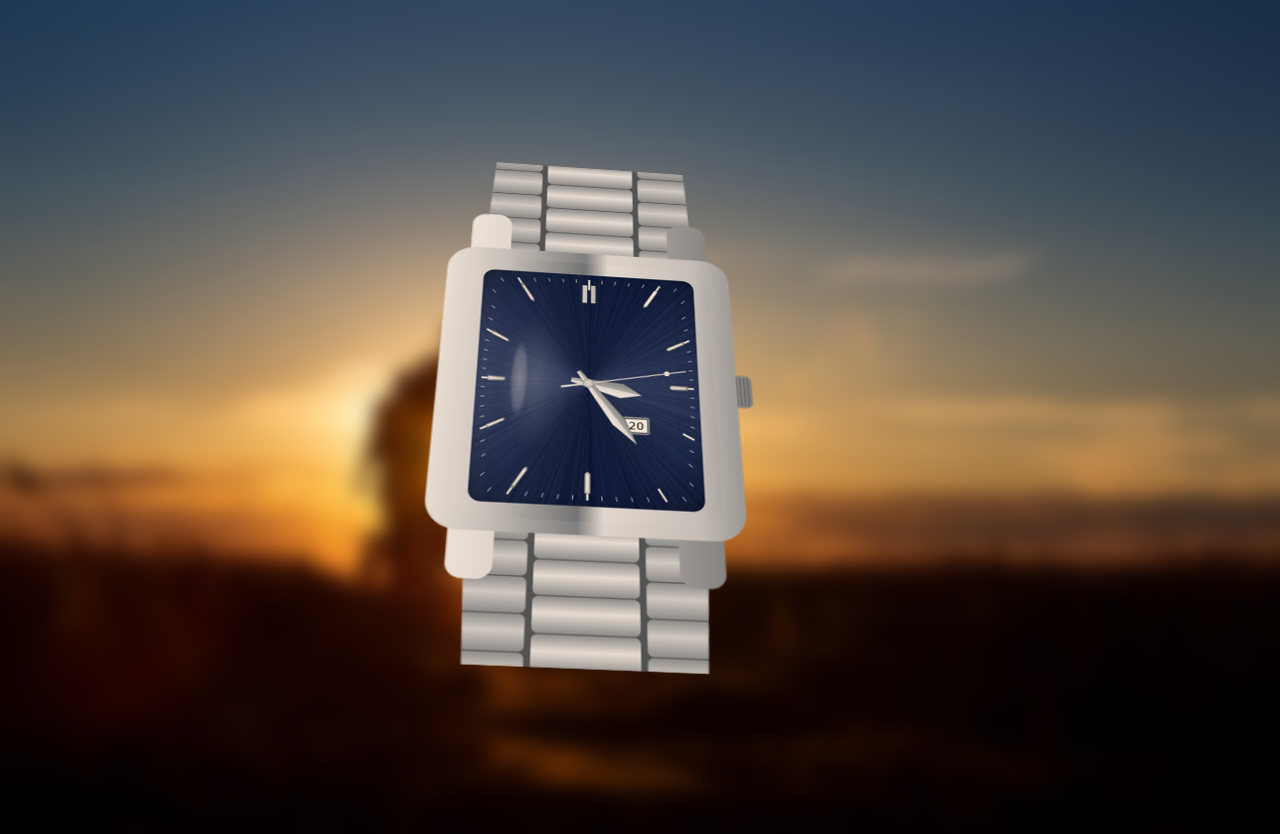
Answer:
{"hour": 3, "minute": 24, "second": 13}
